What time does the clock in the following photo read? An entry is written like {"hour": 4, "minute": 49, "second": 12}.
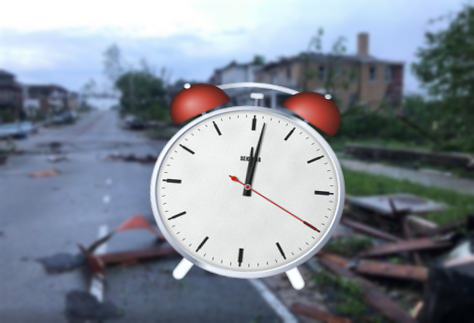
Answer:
{"hour": 12, "minute": 1, "second": 20}
